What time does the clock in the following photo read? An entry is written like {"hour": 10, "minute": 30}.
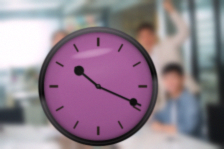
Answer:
{"hour": 10, "minute": 19}
